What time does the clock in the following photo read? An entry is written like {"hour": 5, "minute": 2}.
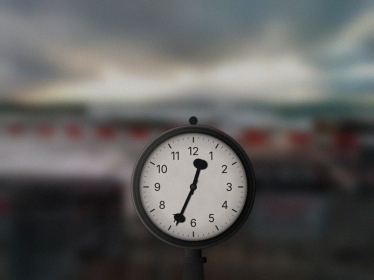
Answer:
{"hour": 12, "minute": 34}
